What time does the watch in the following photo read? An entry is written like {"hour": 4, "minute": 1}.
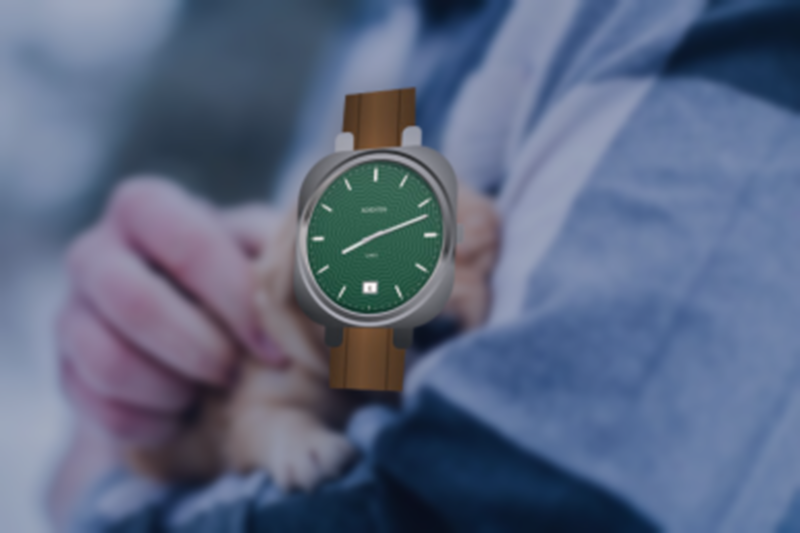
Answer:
{"hour": 8, "minute": 12}
